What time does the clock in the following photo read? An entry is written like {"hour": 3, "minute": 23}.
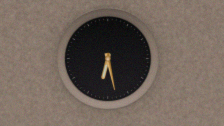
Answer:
{"hour": 6, "minute": 28}
